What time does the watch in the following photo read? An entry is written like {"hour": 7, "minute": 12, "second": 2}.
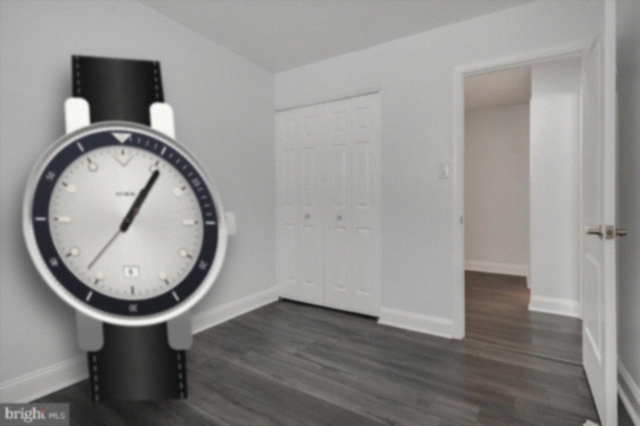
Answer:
{"hour": 1, "minute": 5, "second": 37}
